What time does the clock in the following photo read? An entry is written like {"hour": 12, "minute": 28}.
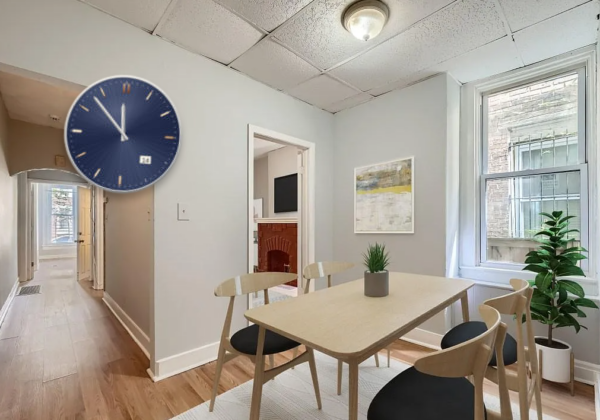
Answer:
{"hour": 11, "minute": 53}
